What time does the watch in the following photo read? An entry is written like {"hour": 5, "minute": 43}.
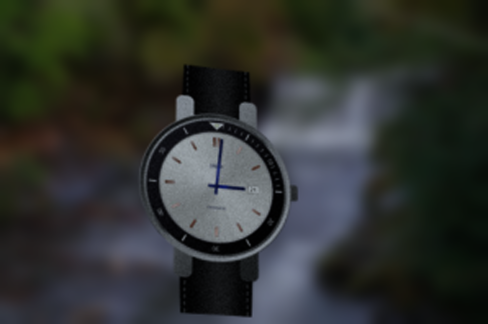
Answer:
{"hour": 3, "minute": 1}
